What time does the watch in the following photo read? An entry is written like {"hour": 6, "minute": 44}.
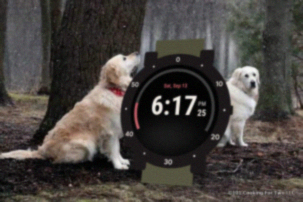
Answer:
{"hour": 6, "minute": 17}
